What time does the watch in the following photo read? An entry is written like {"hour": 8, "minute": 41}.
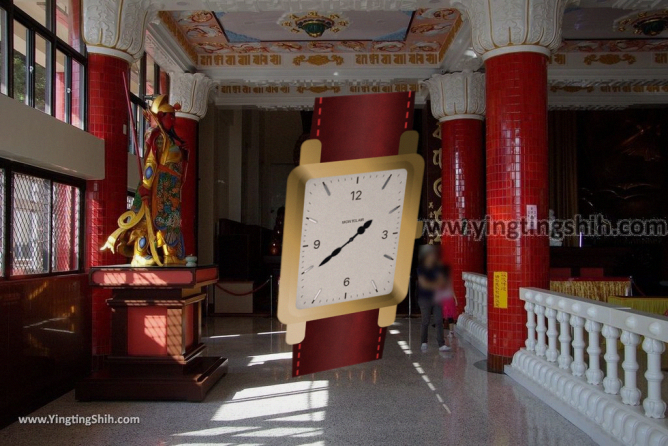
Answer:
{"hour": 1, "minute": 39}
